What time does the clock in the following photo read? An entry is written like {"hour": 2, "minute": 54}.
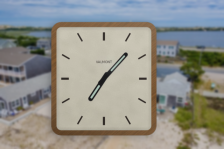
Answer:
{"hour": 7, "minute": 7}
